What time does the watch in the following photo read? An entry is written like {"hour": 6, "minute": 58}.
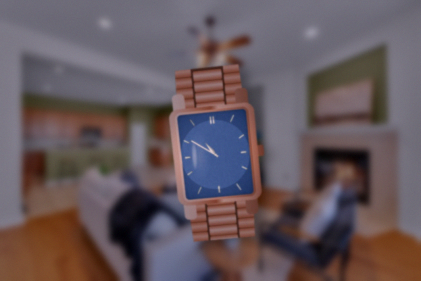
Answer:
{"hour": 10, "minute": 51}
